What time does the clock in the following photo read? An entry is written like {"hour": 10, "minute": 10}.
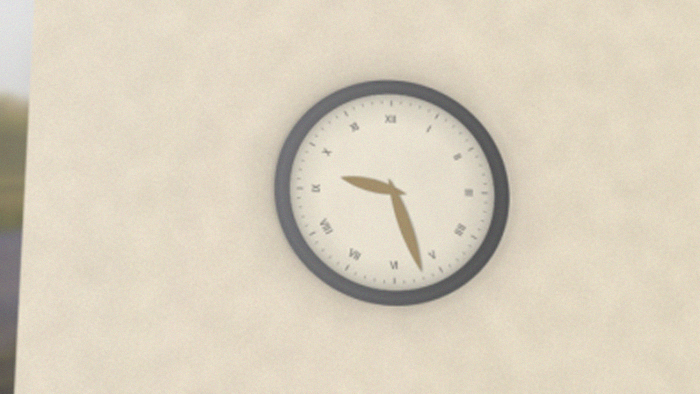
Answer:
{"hour": 9, "minute": 27}
